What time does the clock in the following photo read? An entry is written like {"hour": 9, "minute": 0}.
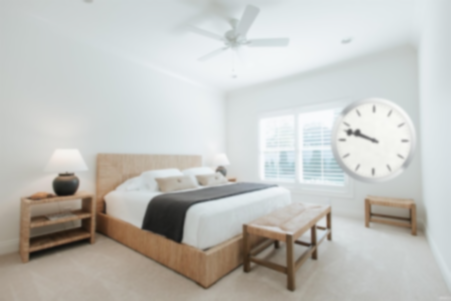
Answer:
{"hour": 9, "minute": 48}
